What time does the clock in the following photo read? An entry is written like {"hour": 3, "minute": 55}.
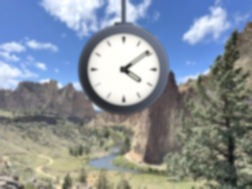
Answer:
{"hour": 4, "minute": 9}
